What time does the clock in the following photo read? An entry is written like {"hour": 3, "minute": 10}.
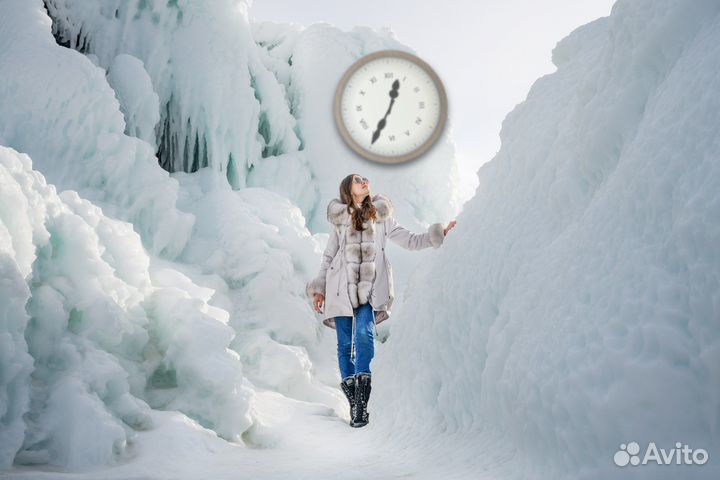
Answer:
{"hour": 12, "minute": 35}
